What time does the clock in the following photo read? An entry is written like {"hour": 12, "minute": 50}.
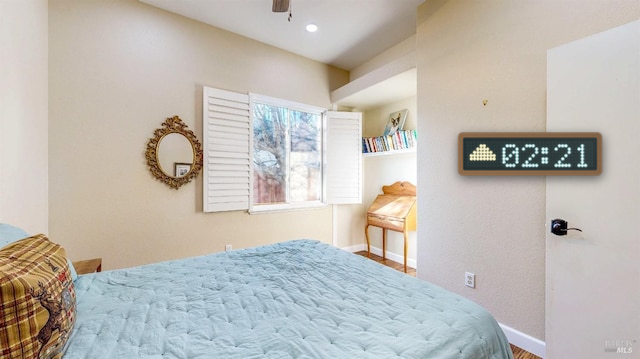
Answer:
{"hour": 2, "minute": 21}
